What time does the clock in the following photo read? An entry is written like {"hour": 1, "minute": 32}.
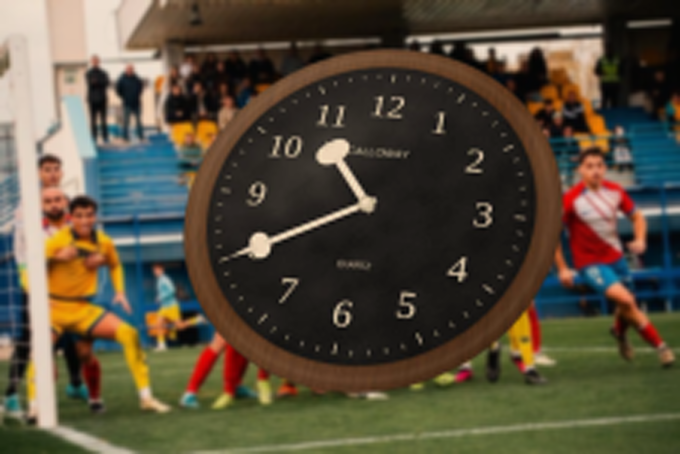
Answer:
{"hour": 10, "minute": 40}
